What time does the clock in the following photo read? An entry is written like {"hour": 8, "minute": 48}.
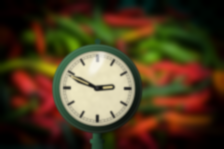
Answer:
{"hour": 2, "minute": 49}
